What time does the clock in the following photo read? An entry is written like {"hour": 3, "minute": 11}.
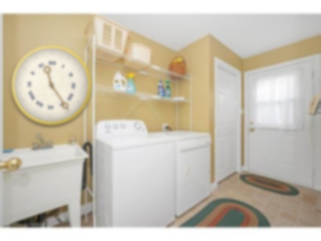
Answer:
{"hour": 11, "minute": 24}
